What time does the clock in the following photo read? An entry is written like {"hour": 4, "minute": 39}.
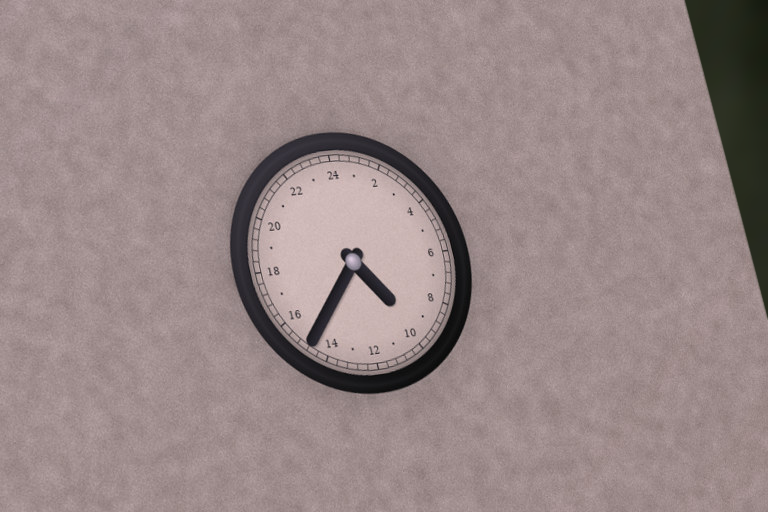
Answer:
{"hour": 9, "minute": 37}
